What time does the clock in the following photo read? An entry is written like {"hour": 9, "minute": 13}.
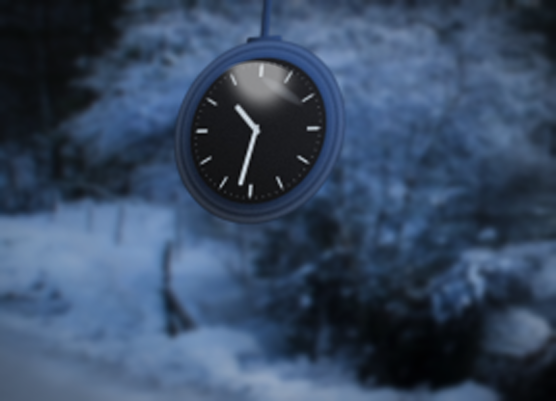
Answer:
{"hour": 10, "minute": 32}
